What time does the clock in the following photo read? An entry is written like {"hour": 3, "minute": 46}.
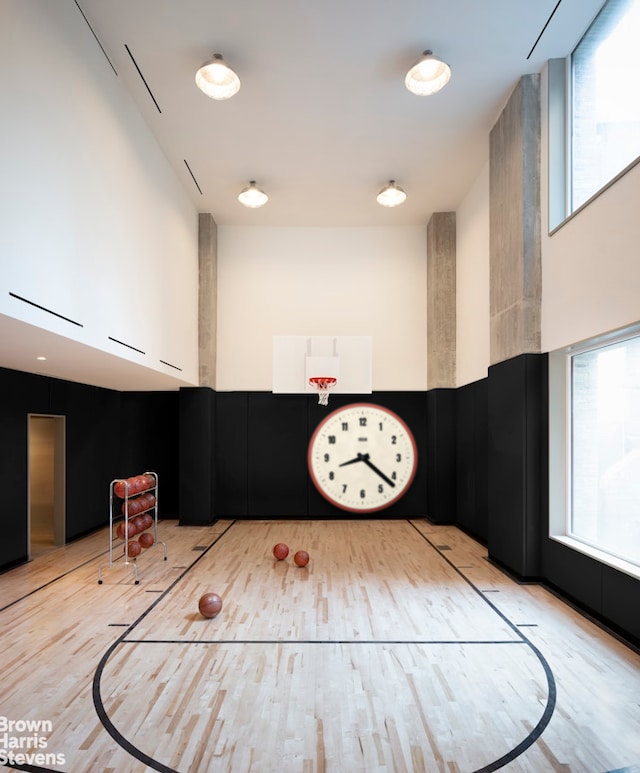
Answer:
{"hour": 8, "minute": 22}
